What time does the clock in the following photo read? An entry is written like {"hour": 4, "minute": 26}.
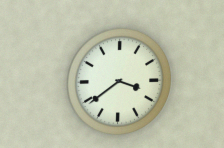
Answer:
{"hour": 3, "minute": 39}
